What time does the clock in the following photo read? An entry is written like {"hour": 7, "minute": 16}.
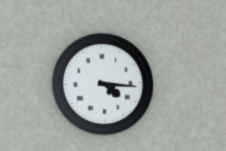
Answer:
{"hour": 4, "minute": 16}
